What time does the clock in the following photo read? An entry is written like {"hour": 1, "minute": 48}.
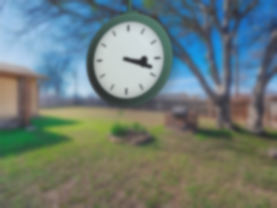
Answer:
{"hour": 3, "minute": 18}
